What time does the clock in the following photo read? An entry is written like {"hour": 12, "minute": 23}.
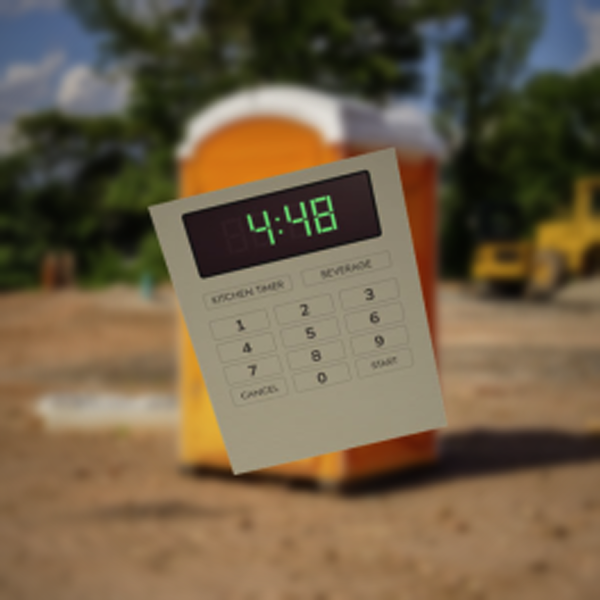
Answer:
{"hour": 4, "minute": 48}
